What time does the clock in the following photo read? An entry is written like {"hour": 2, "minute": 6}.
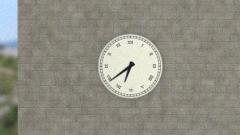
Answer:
{"hour": 6, "minute": 39}
